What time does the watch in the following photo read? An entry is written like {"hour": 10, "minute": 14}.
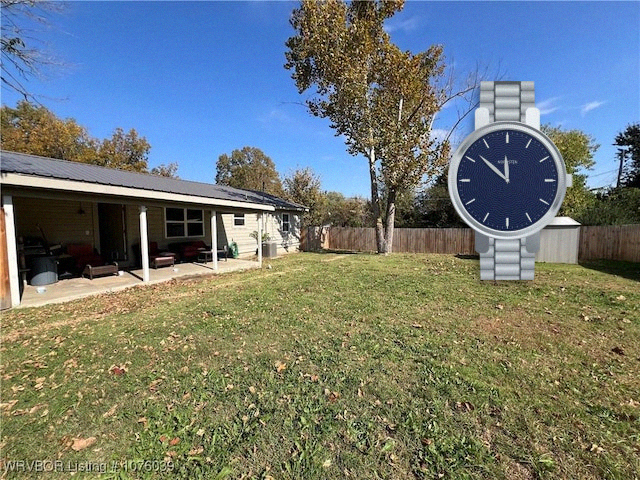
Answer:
{"hour": 11, "minute": 52}
